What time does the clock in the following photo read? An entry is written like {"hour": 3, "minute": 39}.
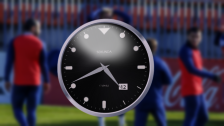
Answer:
{"hour": 4, "minute": 41}
